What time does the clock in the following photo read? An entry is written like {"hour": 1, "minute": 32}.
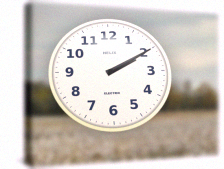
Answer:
{"hour": 2, "minute": 10}
